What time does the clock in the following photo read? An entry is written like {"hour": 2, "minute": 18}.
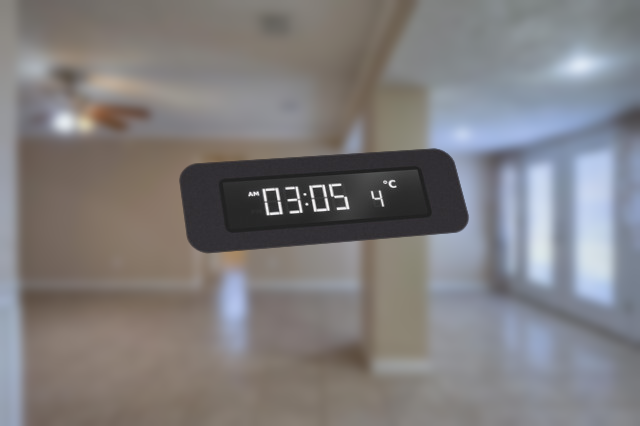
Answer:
{"hour": 3, "minute": 5}
